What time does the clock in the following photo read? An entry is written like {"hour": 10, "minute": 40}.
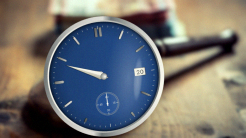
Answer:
{"hour": 9, "minute": 49}
